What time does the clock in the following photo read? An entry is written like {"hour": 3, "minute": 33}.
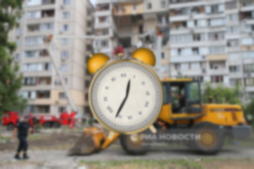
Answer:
{"hour": 12, "minute": 36}
